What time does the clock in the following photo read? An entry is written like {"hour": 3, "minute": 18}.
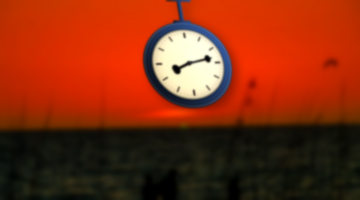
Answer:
{"hour": 8, "minute": 13}
